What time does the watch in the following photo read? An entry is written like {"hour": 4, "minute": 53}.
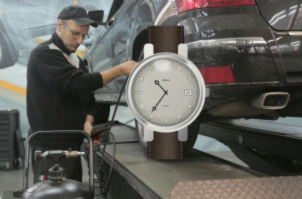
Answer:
{"hour": 10, "minute": 36}
